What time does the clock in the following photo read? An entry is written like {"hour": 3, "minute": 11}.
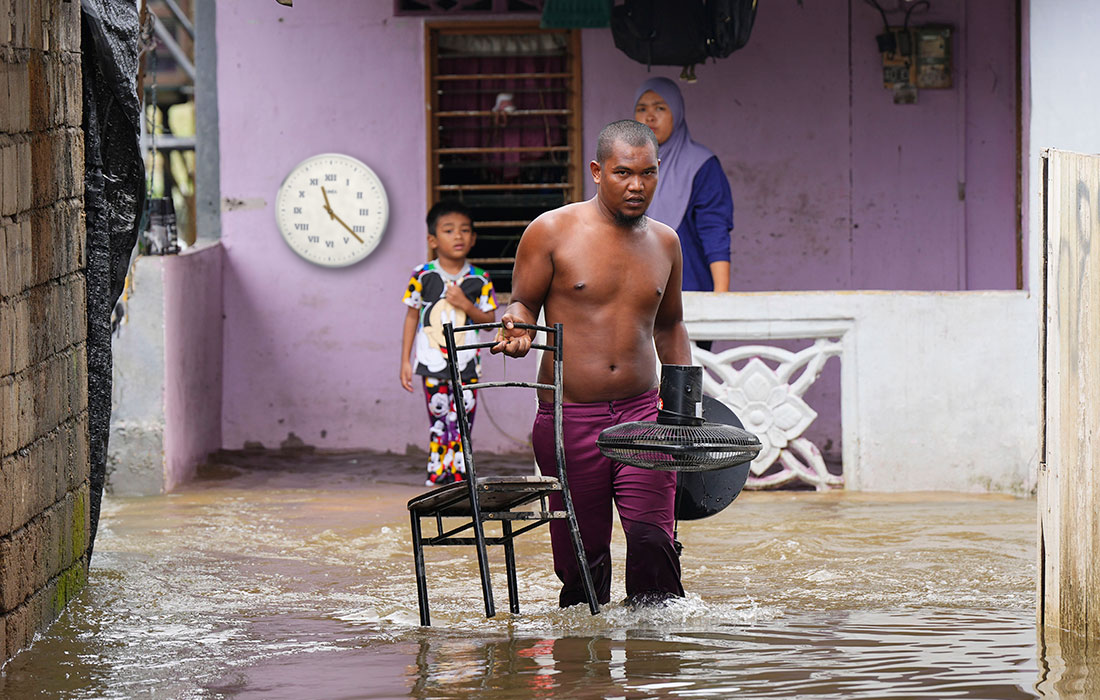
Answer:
{"hour": 11, "minute": 22}
